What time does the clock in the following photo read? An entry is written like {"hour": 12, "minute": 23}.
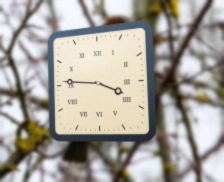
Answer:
{"hour": 3, "minute": 46}
